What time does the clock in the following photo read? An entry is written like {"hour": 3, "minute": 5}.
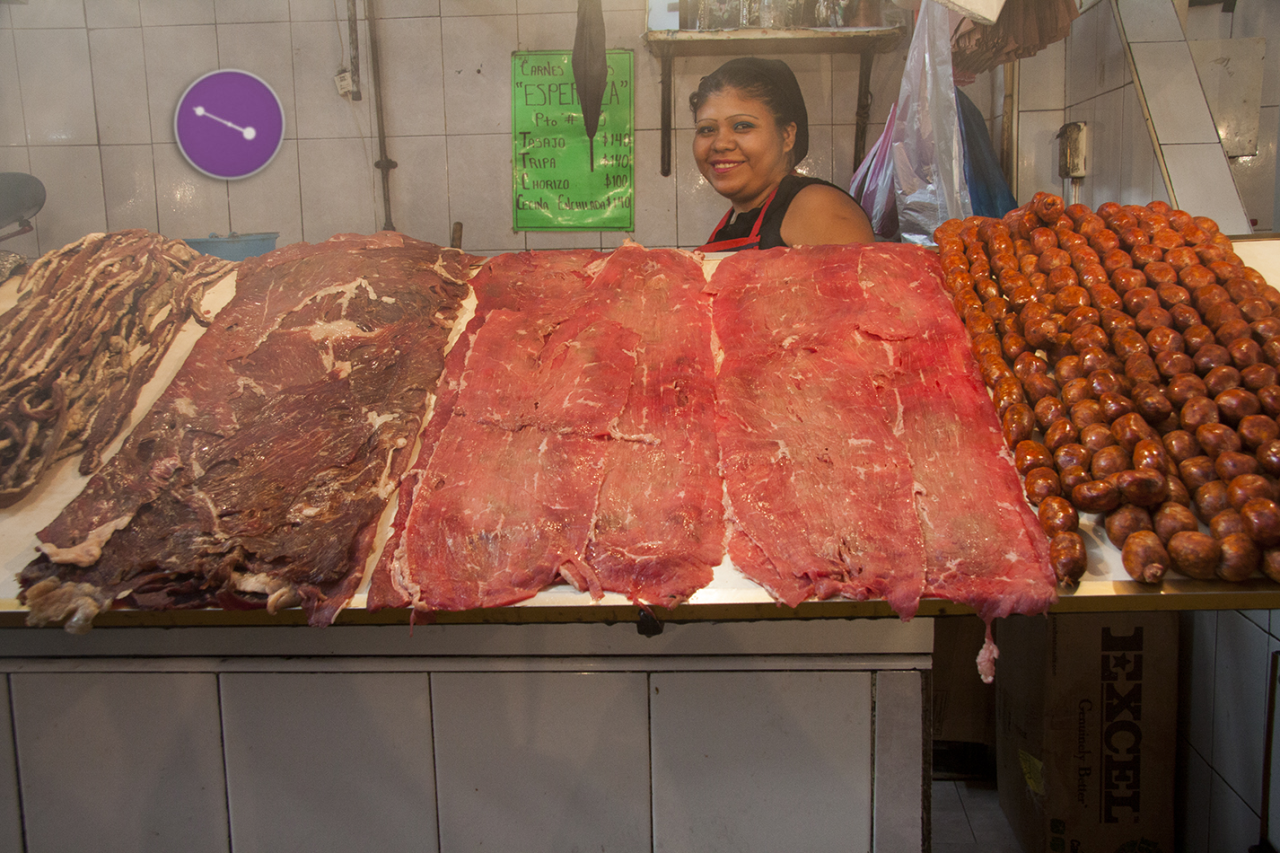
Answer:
{"hour": 3, "minute": 49}
